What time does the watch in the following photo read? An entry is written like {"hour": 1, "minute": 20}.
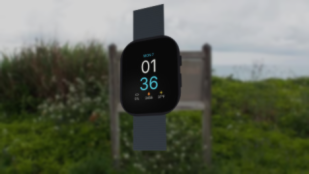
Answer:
{"hour": 1, "minute": 36}
